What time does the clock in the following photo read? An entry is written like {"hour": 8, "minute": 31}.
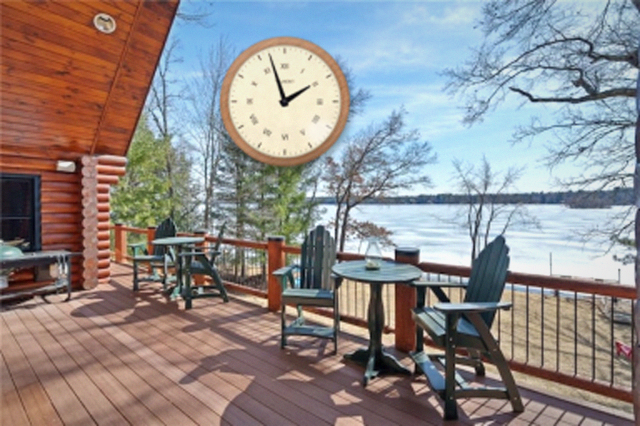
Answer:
{"hour": 1, "minute": 57}
